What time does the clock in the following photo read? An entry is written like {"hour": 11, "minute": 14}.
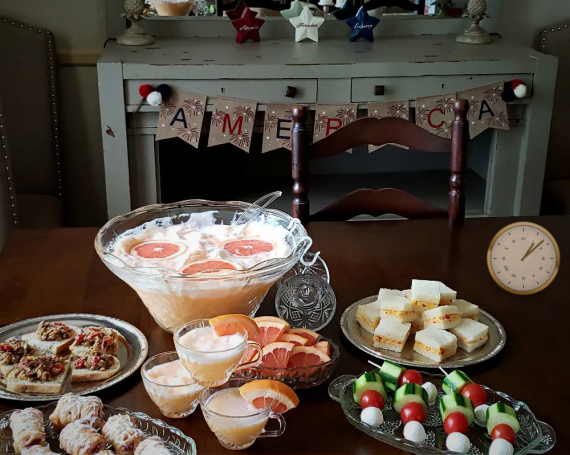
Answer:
{"hour": 1, "minute": 8}
